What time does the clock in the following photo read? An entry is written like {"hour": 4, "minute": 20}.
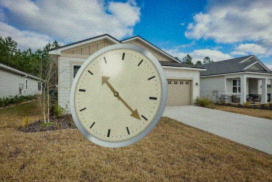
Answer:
{"hour": 10, "minute": 21}
